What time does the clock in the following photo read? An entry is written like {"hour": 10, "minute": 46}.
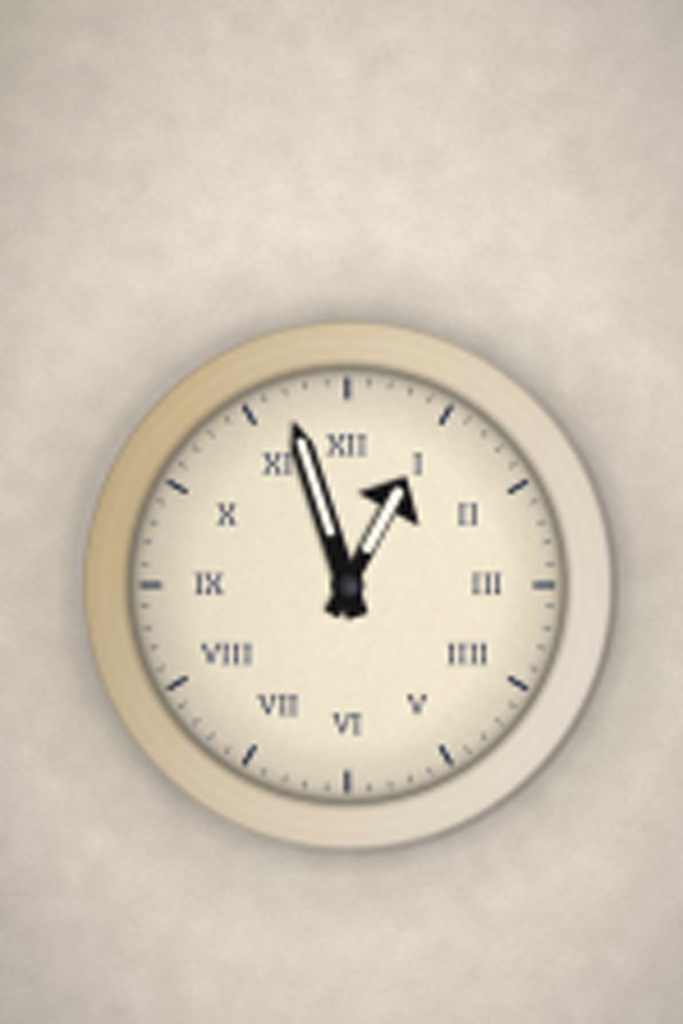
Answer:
{"hour": 12, "minute": 57}
